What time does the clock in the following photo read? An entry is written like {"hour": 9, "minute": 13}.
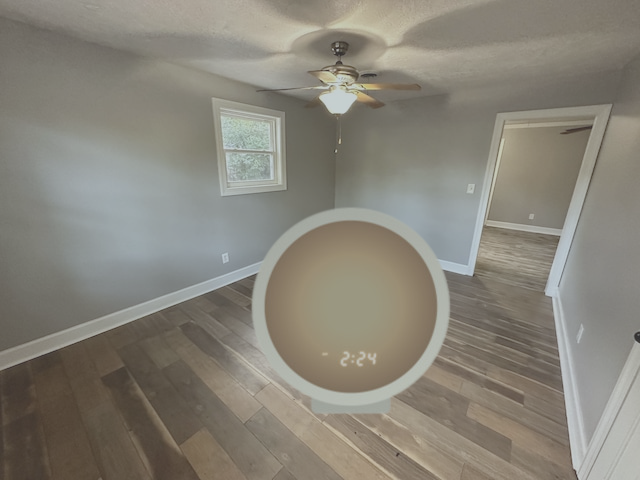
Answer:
{"hour": 2, "minute": 24}
